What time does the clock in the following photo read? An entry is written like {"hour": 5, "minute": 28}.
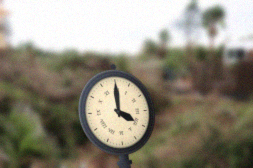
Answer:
{"hour": 4, "minute": 0}
